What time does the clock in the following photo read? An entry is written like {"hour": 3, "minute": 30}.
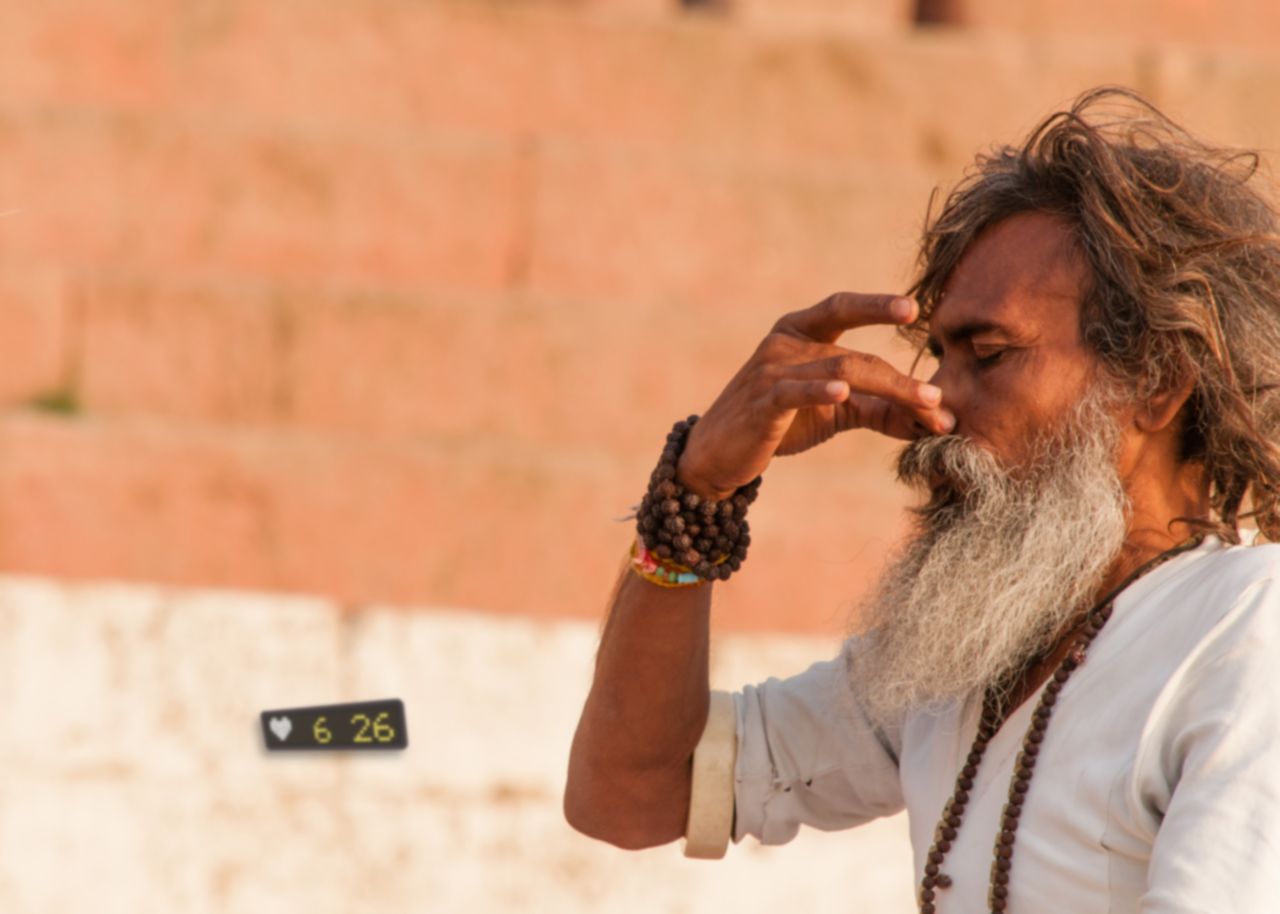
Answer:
{"hour": 6, "minute": 26}
